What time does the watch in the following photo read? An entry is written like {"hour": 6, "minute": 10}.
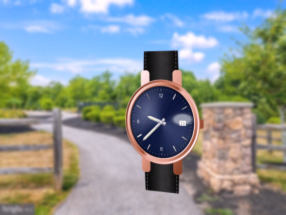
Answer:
{"hour": 9, "minute": 38}
